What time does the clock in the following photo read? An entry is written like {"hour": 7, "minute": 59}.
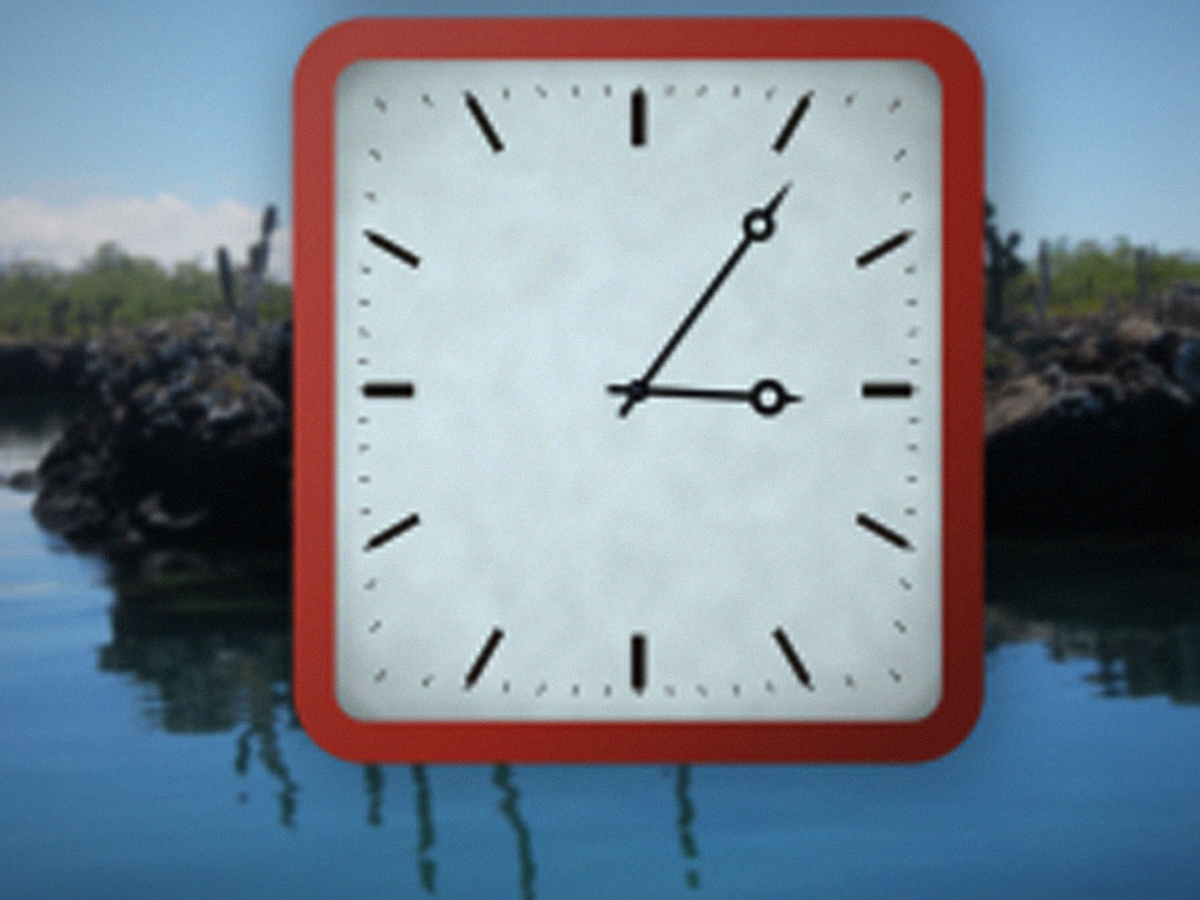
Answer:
{"hour": 3, "minute": 6}
